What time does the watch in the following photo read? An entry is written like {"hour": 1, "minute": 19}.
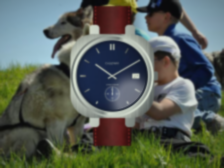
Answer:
{"hour": 10, "minute": 10}
